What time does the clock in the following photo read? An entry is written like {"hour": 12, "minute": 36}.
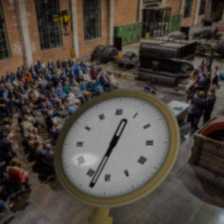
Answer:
{"hour": 12, "minute": 33}
